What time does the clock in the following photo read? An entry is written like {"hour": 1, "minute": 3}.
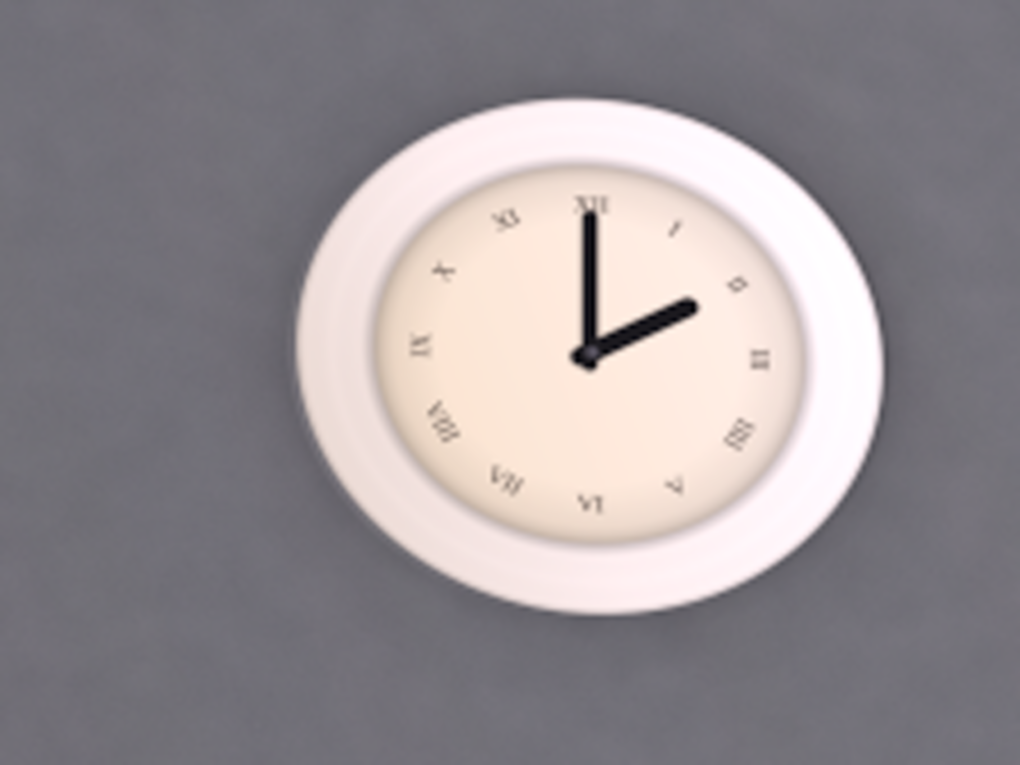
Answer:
{"hour": 2, "minute": 0}
